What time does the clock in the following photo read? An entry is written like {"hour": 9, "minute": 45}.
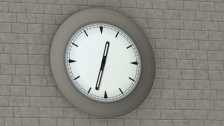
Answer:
{"hour": 12, "minute": 33}
